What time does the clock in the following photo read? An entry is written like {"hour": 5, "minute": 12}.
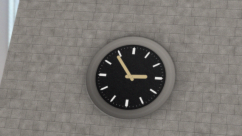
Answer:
{"hour": 2, "minute": 54}
